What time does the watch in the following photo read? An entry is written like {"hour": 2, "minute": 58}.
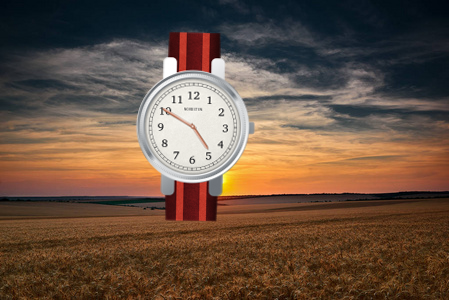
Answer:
{"hour": 4, "minute": 50}
